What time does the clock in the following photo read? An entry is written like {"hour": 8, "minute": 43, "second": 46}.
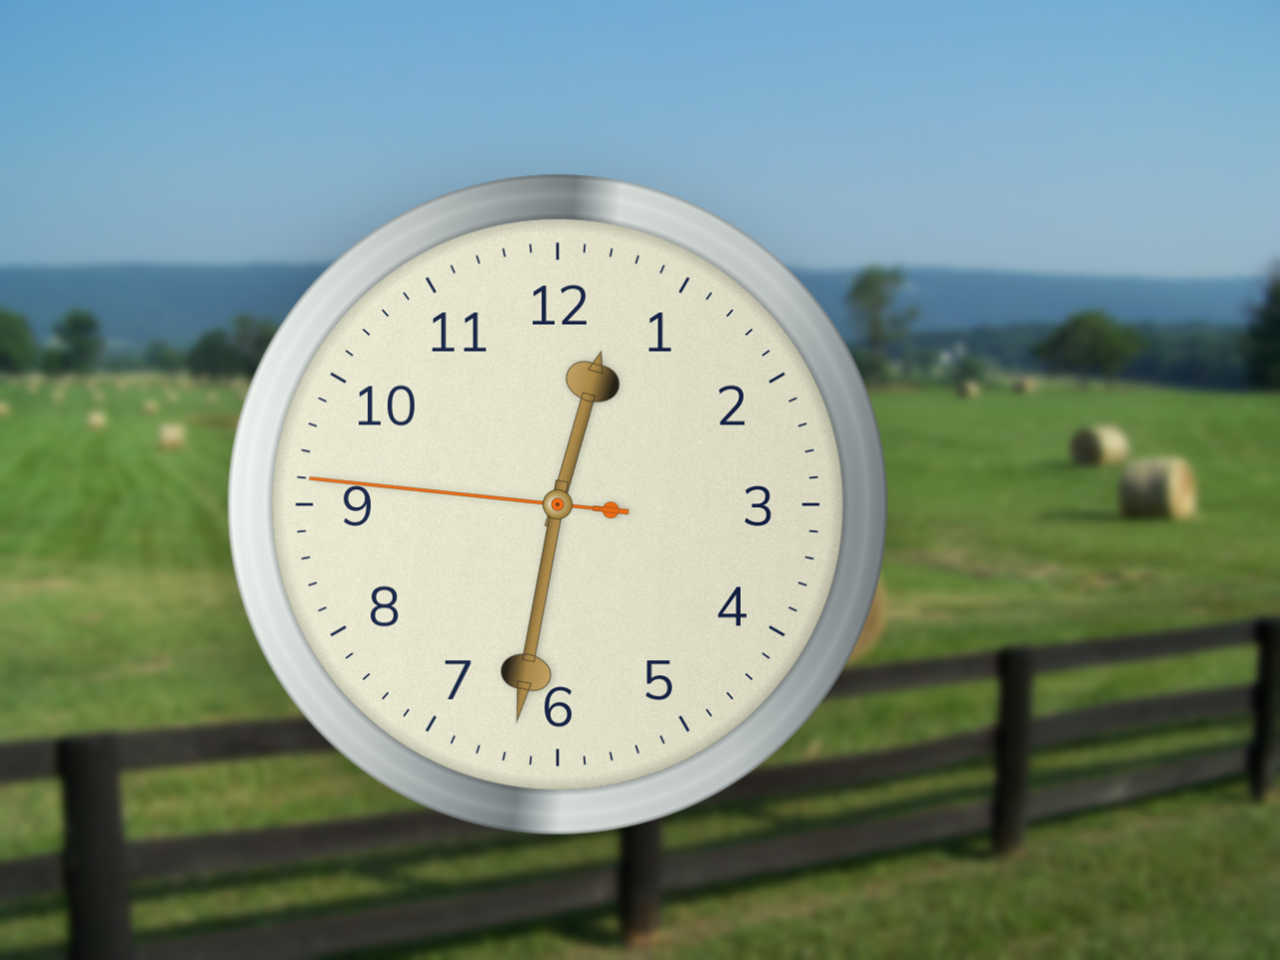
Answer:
{"hour": 12, "minute": 31, "second": 46}
